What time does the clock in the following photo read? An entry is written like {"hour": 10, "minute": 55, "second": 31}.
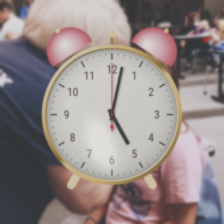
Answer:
{"hour": 5, "minute": 2, "second": 0}
